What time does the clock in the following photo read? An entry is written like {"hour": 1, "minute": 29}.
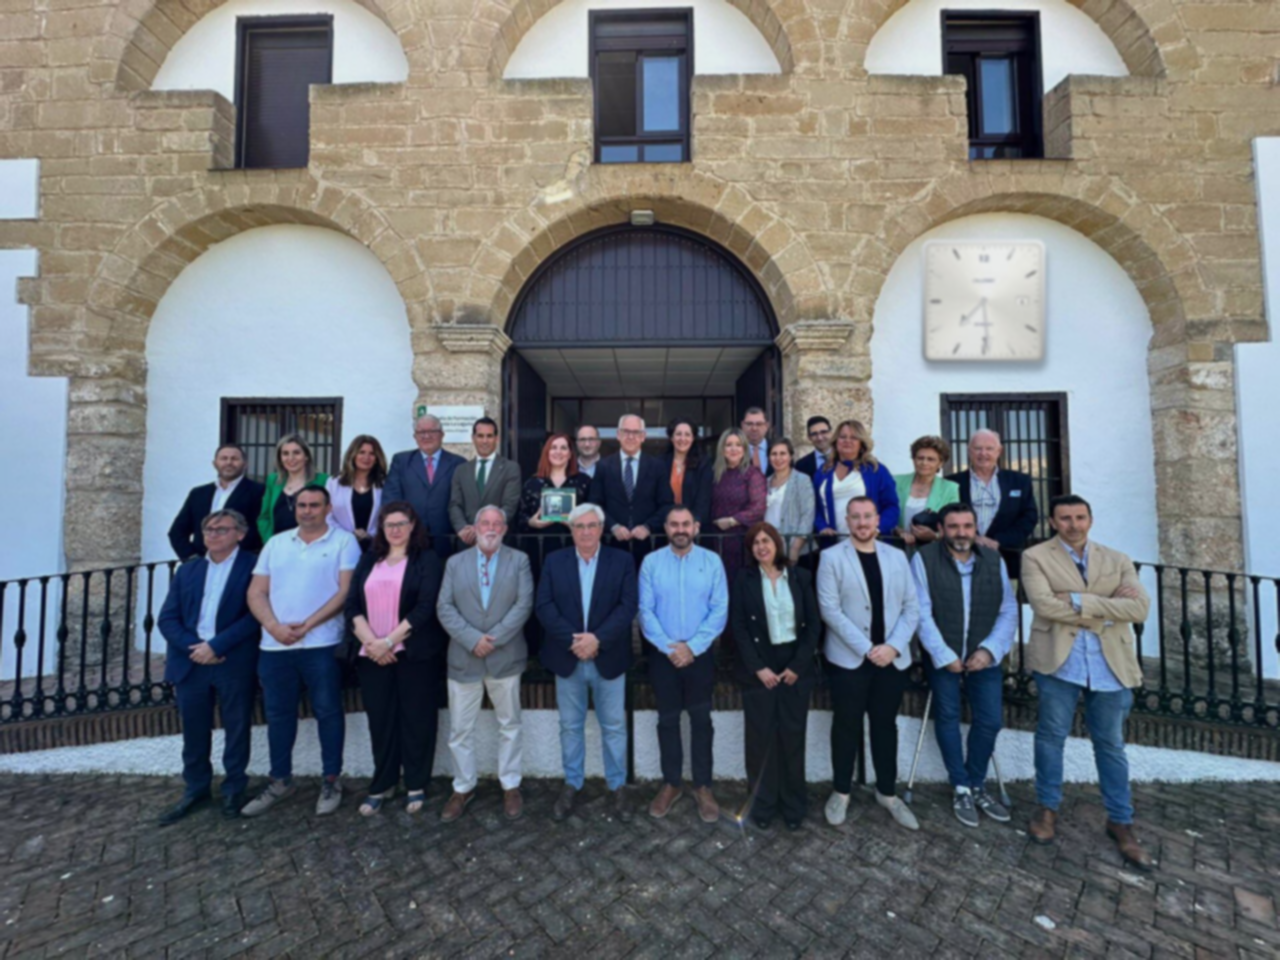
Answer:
{"hour": 7, "minute": 29}
